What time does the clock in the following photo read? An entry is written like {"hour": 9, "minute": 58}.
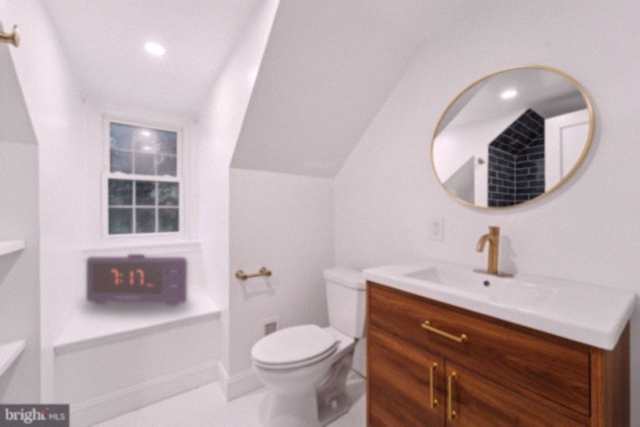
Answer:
{"hour": 7, "minute": 17}
